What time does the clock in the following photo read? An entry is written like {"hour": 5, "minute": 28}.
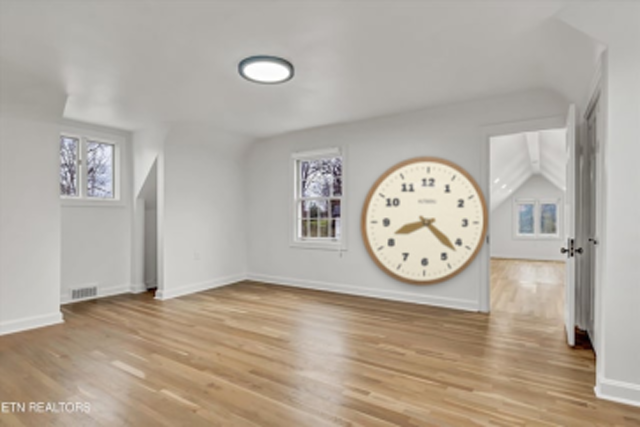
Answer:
{"hour": 8, "minute": 22}
